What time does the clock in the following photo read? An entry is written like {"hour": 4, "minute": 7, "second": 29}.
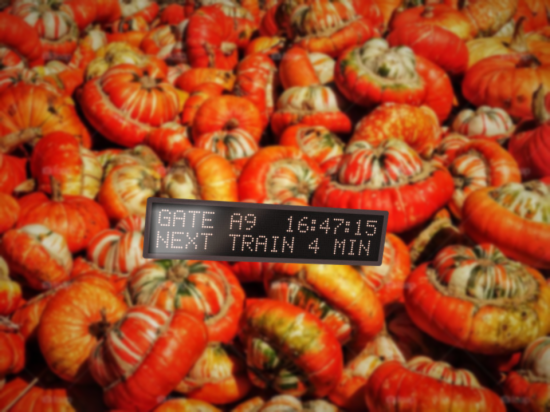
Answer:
{"hour": 16, "minute": 47, "second": 15}
